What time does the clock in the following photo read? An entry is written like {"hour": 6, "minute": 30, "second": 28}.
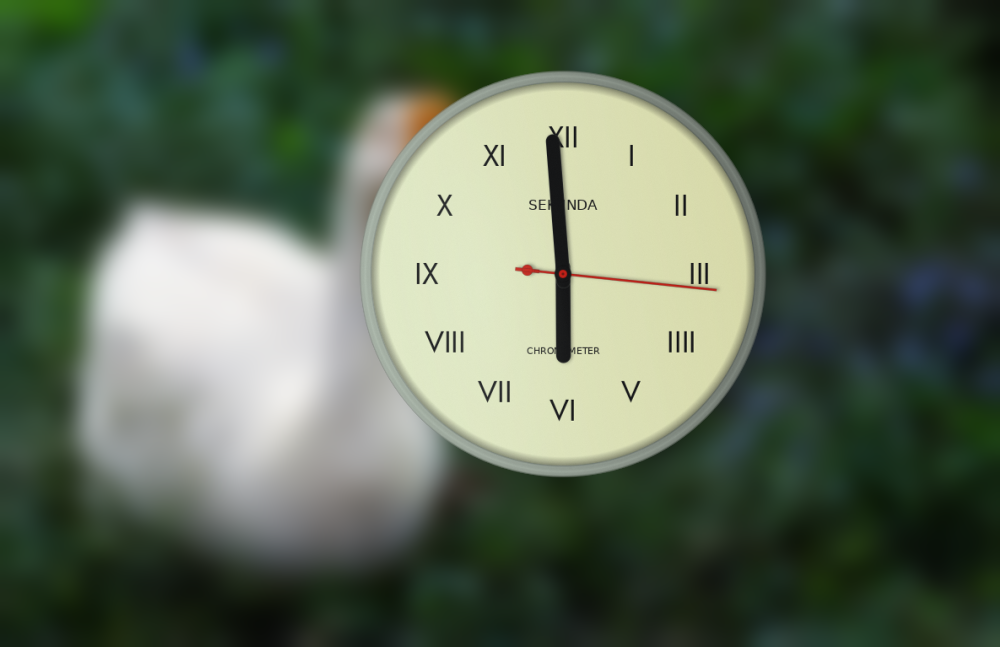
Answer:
{"hour": 5, "minute": 59, "second": 16}
